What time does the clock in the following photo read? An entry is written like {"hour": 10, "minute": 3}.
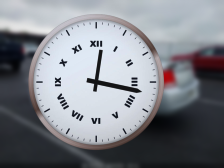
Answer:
{"hour": 12, "minute": 17}
